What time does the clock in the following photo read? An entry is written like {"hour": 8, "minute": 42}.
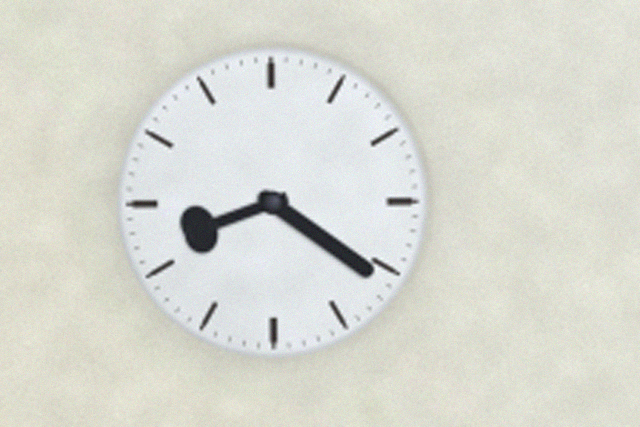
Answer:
{"hour": 8, "minute": 21}
